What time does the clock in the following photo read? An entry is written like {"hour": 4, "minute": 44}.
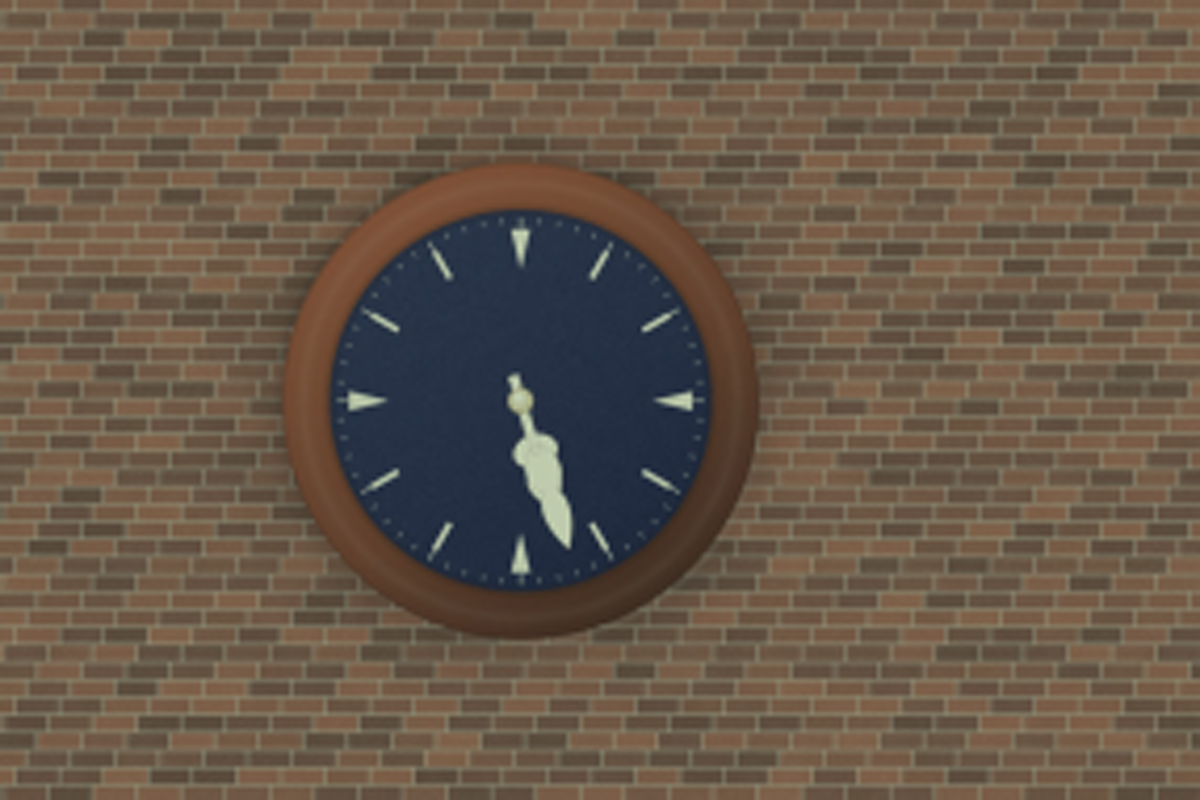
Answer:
{"hour": 5, "minute": 27}
